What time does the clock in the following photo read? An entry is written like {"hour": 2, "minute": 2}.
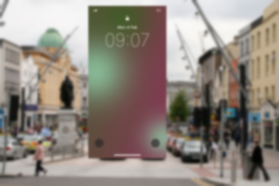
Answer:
{"hour": 9, "minute": 7}
